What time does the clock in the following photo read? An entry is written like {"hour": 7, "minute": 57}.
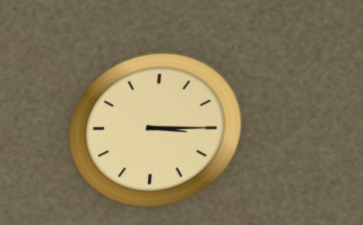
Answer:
{"hour": 3, "minute": 15}
